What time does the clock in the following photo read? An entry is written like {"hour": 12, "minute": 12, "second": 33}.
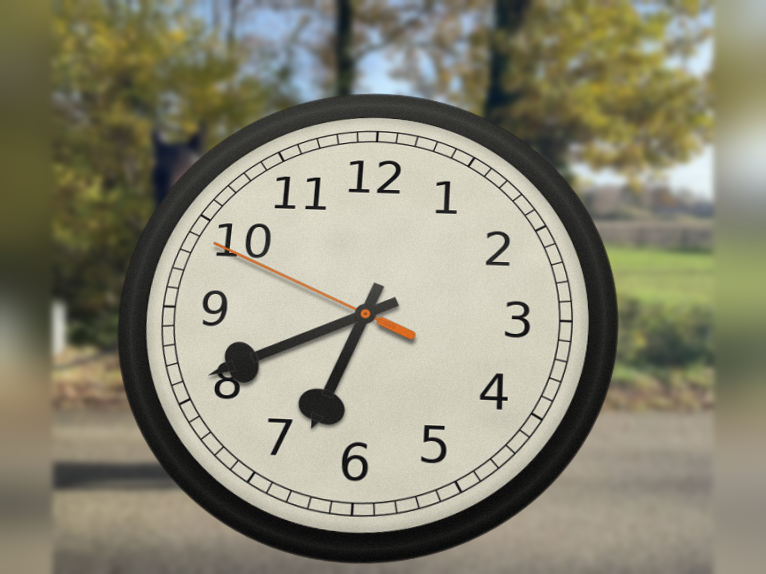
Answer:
{"hour": 6, "minute": 40, "second": 49}
